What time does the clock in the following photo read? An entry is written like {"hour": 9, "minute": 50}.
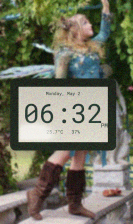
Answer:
{"hour": 6, "minute": 32}
